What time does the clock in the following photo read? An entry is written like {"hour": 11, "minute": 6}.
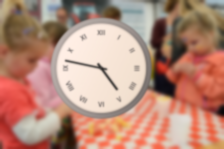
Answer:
{"hour": 4, "minute": 47}
